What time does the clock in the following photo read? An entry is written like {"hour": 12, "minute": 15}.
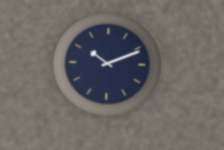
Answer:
{"hour": 10, "minute": 11}
